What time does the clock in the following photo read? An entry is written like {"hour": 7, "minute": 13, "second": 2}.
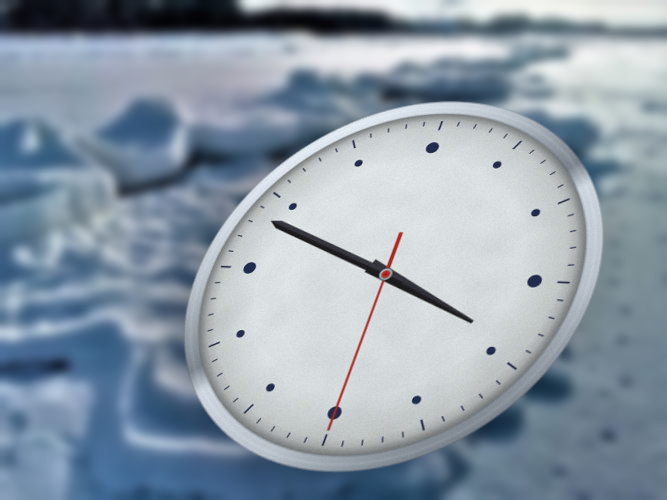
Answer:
{"hour": 3, "minute": 48, "second": 30}
